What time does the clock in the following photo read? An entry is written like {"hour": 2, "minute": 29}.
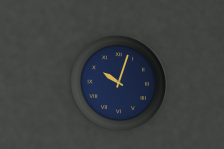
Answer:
{"hour": 10, "minute": 3}
